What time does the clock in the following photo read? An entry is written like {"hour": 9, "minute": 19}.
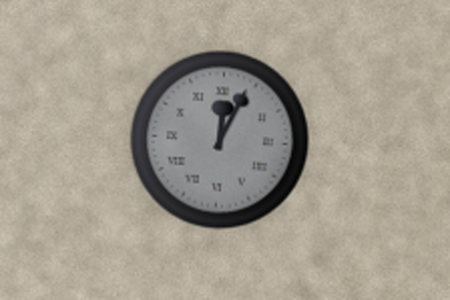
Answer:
{"hour": 12, "minute": 4}
